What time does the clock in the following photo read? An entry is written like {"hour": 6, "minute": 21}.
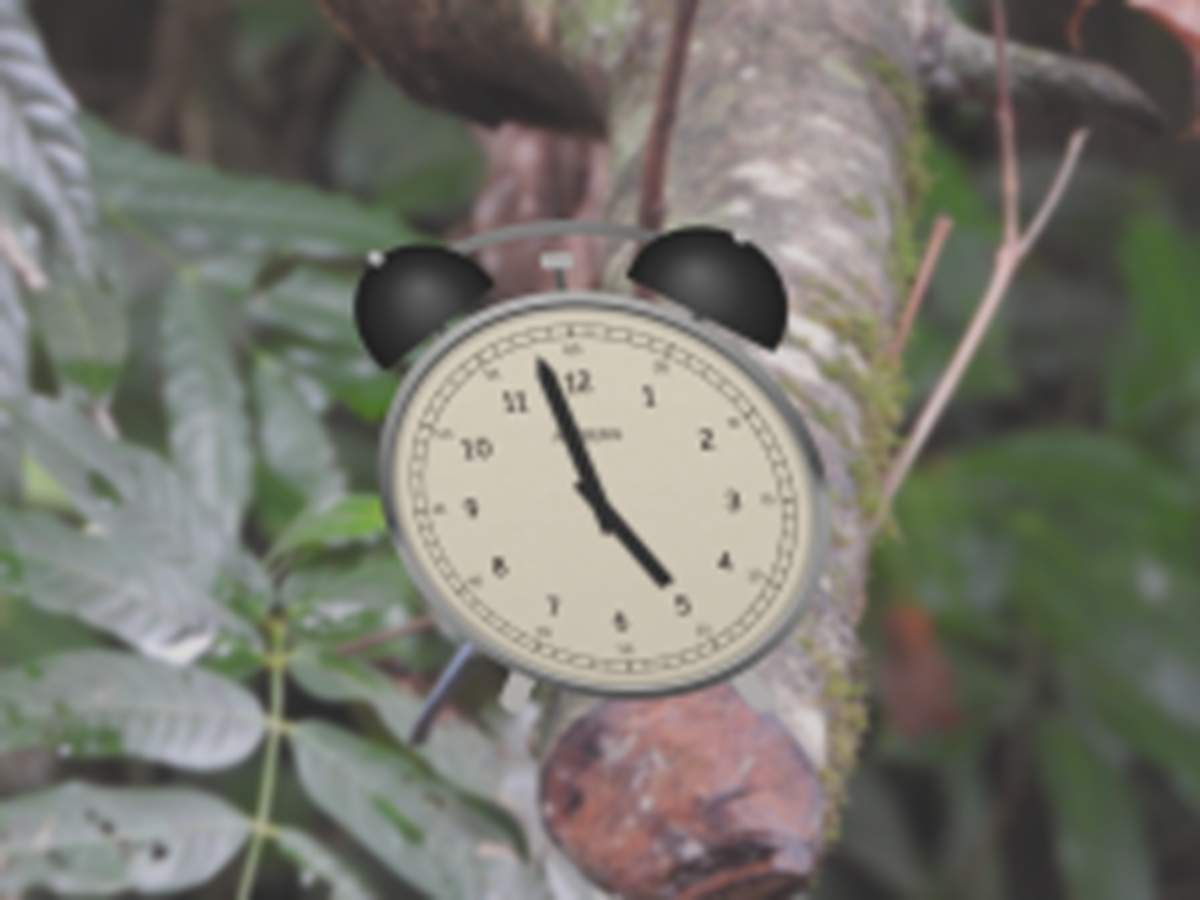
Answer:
{"hour": 4, "minute": 58}
